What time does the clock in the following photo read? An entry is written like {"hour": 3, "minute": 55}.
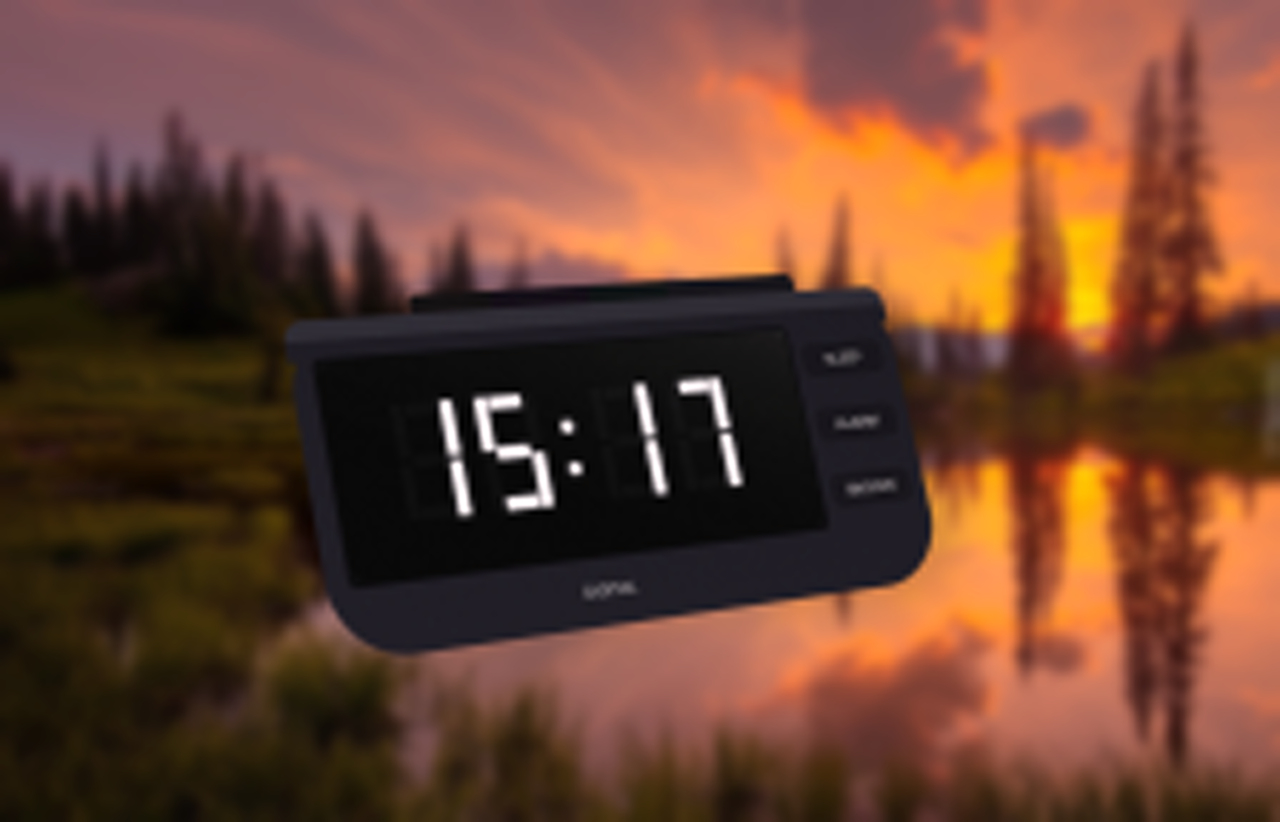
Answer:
{"hour": 15, "minute": 17}
